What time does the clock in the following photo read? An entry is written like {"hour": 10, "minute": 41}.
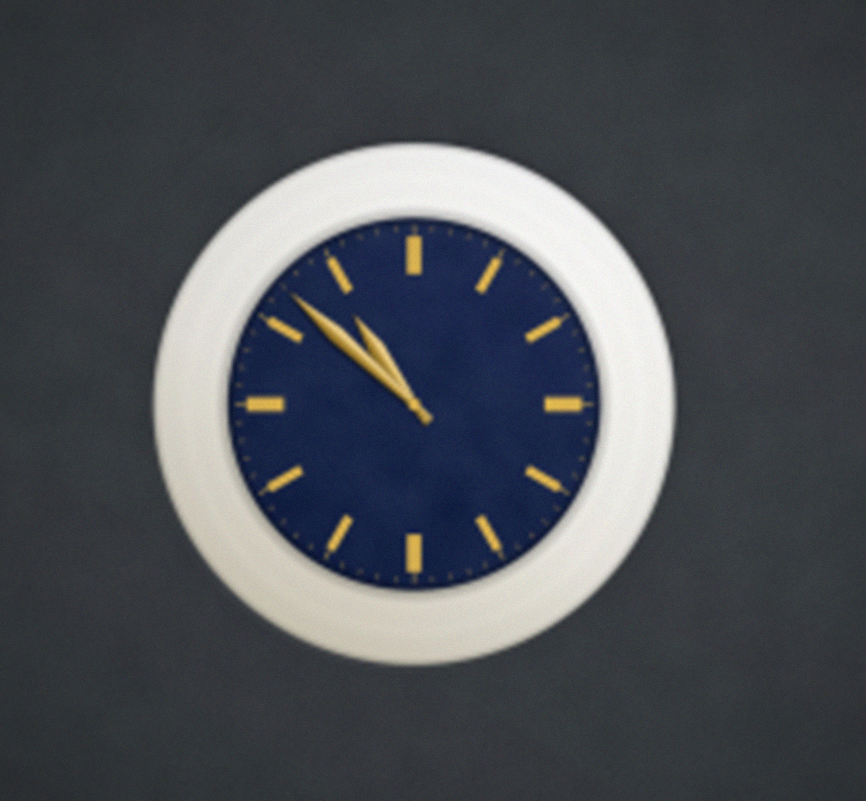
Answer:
{"hour": 10, "minute": 52}
